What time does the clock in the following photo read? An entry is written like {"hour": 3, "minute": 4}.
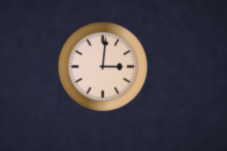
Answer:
{"hour": 3, "minute": 1}
